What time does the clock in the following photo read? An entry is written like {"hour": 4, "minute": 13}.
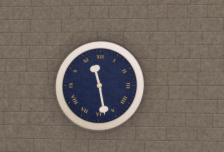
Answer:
{"hour": 11, "minute": 28}
